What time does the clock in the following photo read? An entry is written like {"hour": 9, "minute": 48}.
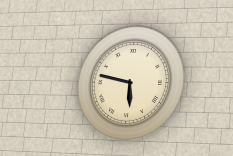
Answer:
{"hour": 5, "minute": 47}
